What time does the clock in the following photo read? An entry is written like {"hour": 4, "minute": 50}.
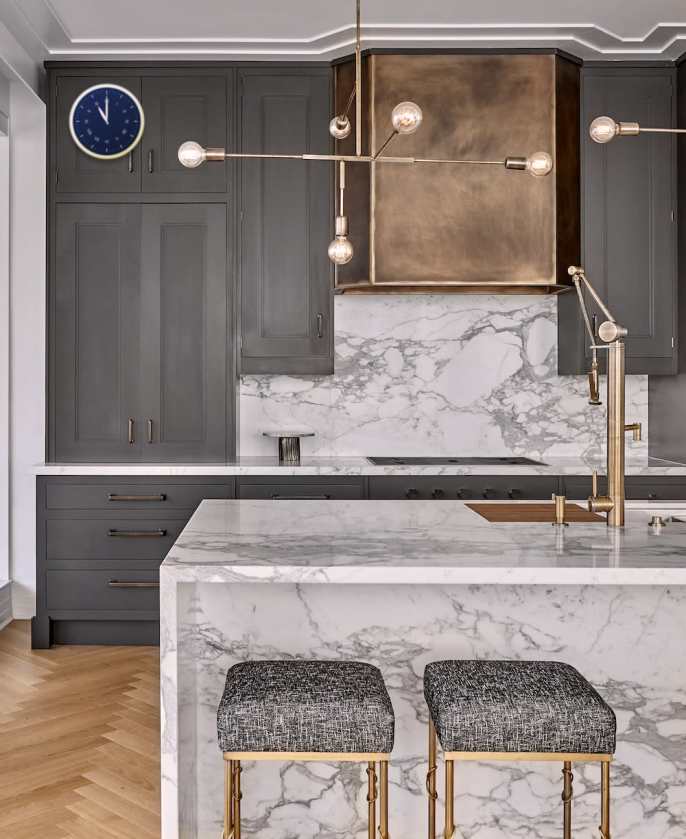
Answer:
{"hour": 11, "minute": 0}
